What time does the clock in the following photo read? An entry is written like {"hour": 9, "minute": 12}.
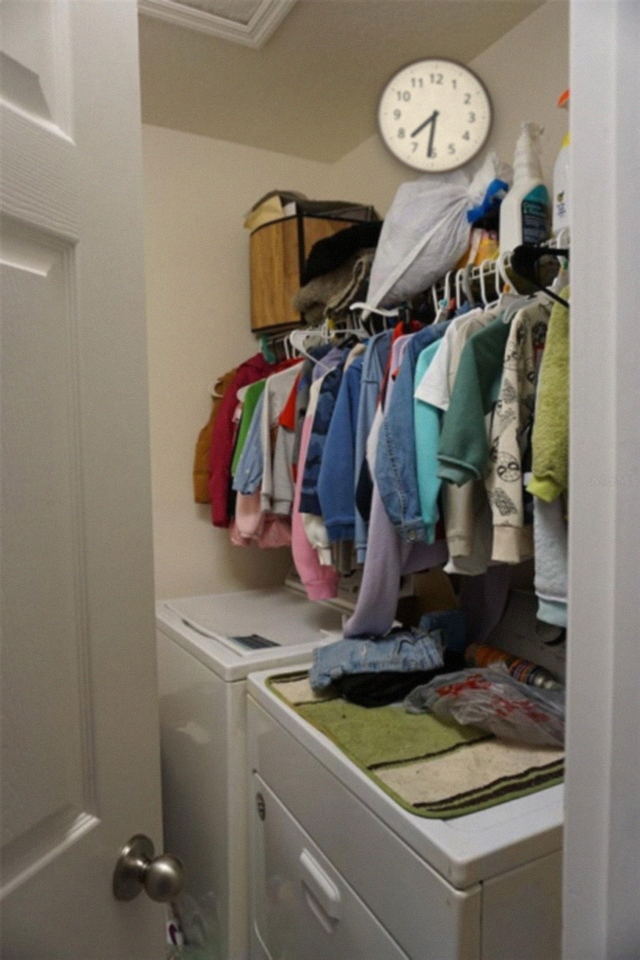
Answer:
{"hour": 7, "minute": 31}
